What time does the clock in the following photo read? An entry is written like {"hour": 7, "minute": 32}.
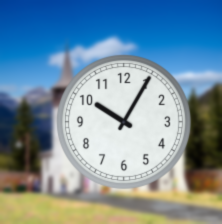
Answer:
{"hour": 10, "minute": 5}
